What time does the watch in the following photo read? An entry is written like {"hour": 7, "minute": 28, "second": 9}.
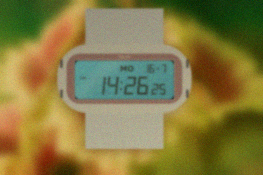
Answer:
{"hour": 14, "minute": 26, "second": 25}
